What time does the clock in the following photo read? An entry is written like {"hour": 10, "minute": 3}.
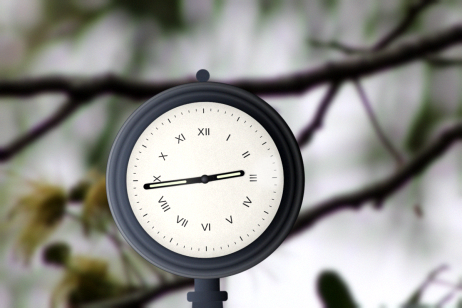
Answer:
{"hour": 2, "minute": 44}
